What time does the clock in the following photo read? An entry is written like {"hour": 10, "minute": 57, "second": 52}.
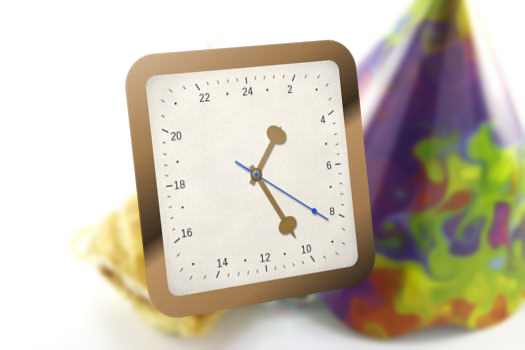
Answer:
{"hour": 2, "minute": 25, "second": 21}
